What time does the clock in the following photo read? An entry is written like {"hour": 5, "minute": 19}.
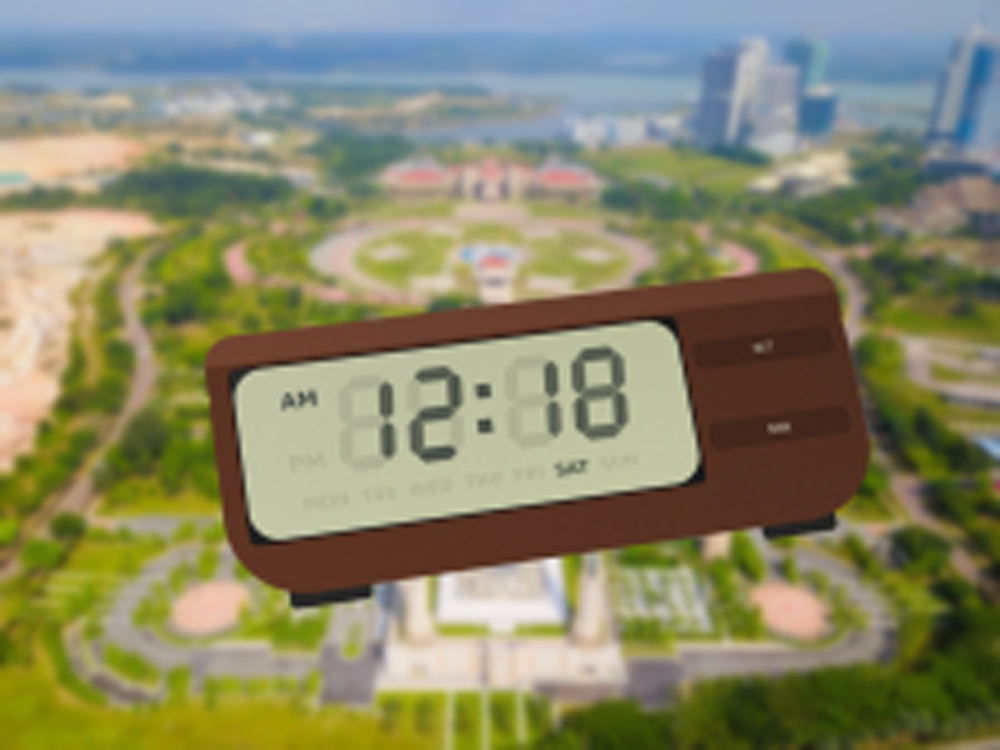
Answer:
{"hour": 12, "minute": 18}
